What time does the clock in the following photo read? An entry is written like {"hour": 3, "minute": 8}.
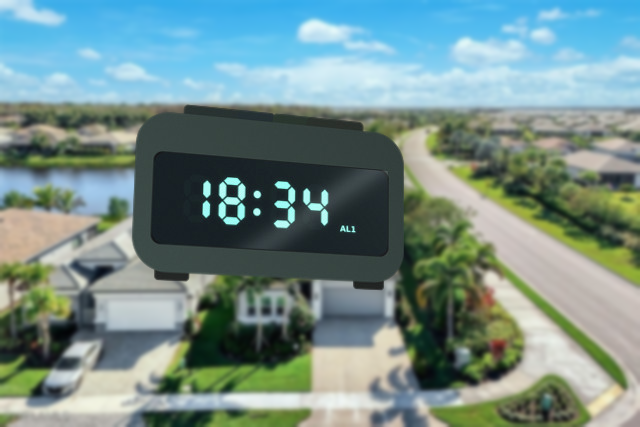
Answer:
{"hour": 18, "minute": 34}
